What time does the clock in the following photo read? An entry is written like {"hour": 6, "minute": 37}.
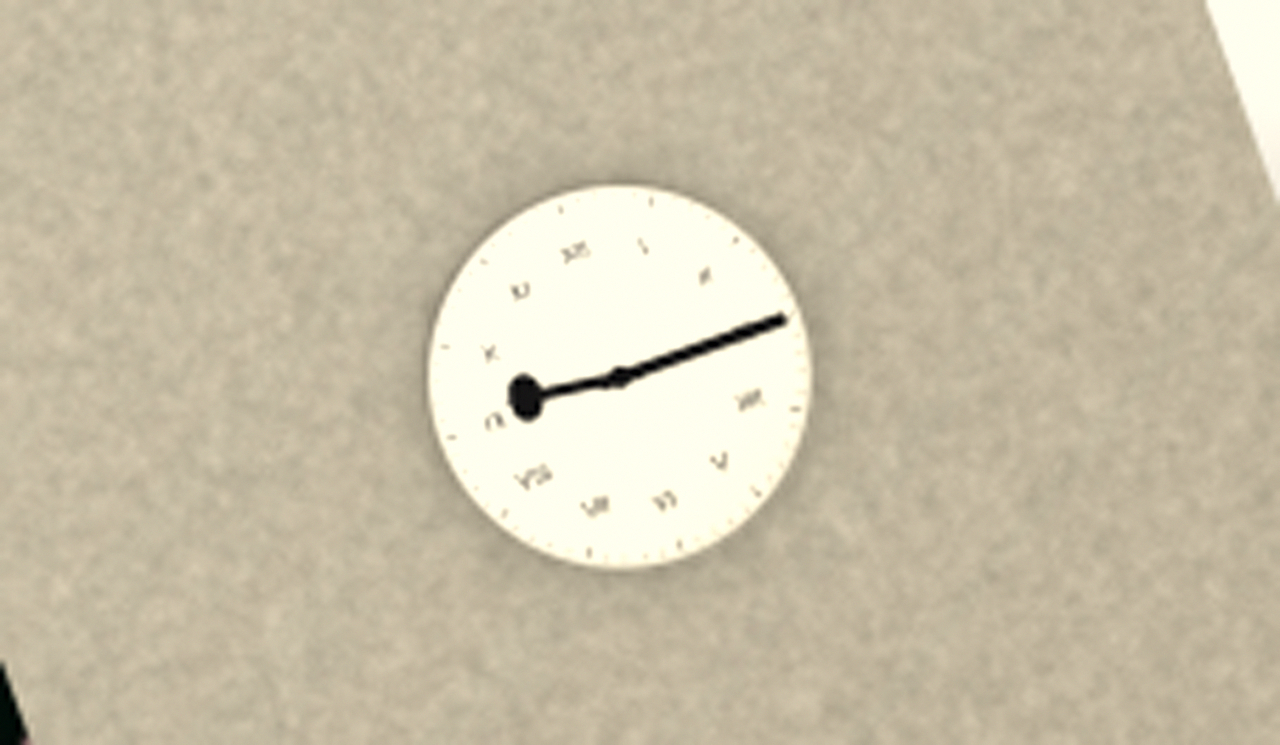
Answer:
{"hour": 9, "minute": 15}
